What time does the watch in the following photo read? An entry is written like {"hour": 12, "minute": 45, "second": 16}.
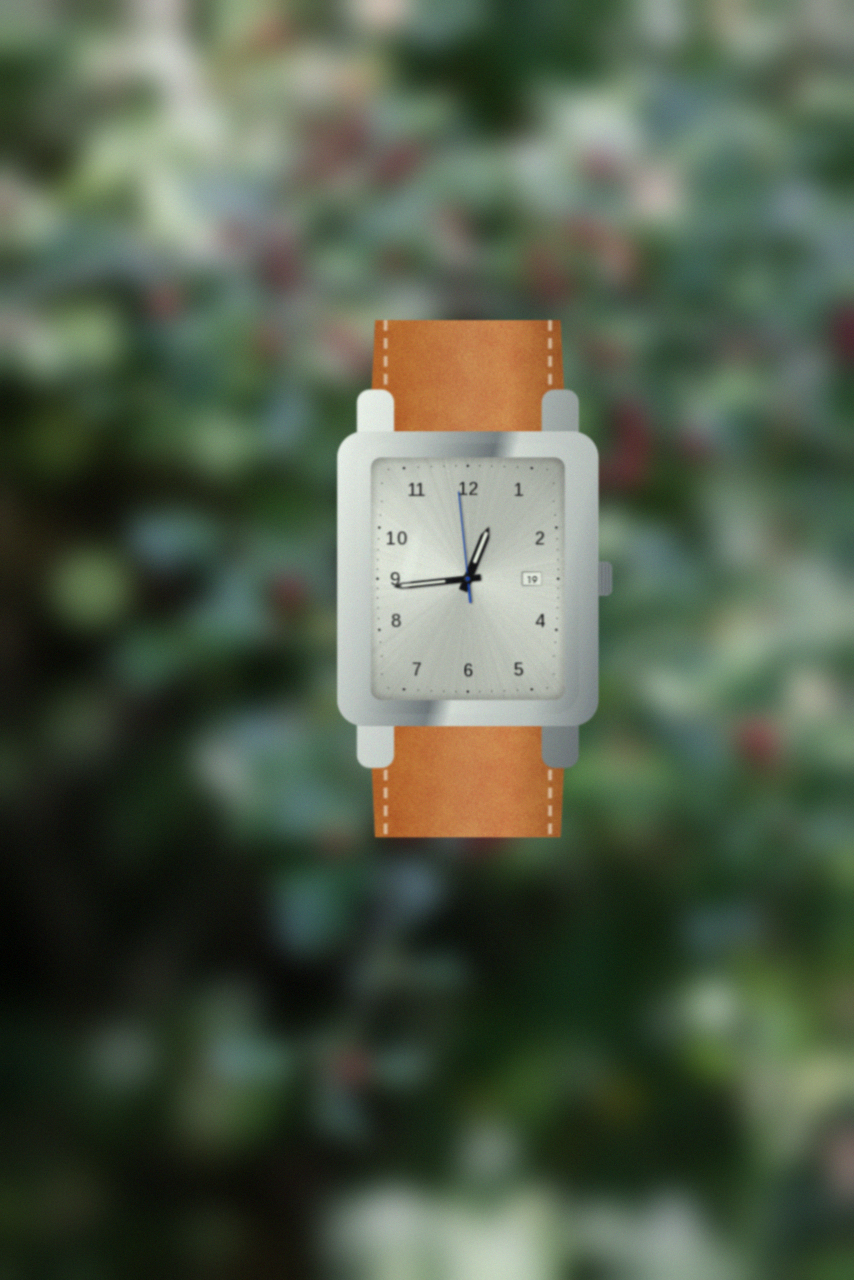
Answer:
{"hour": 12, "minute": 43, "second": 59}
